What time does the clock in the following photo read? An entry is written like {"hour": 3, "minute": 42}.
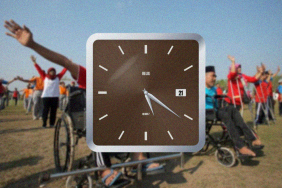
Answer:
{"hour": 5, "minute": 21}
